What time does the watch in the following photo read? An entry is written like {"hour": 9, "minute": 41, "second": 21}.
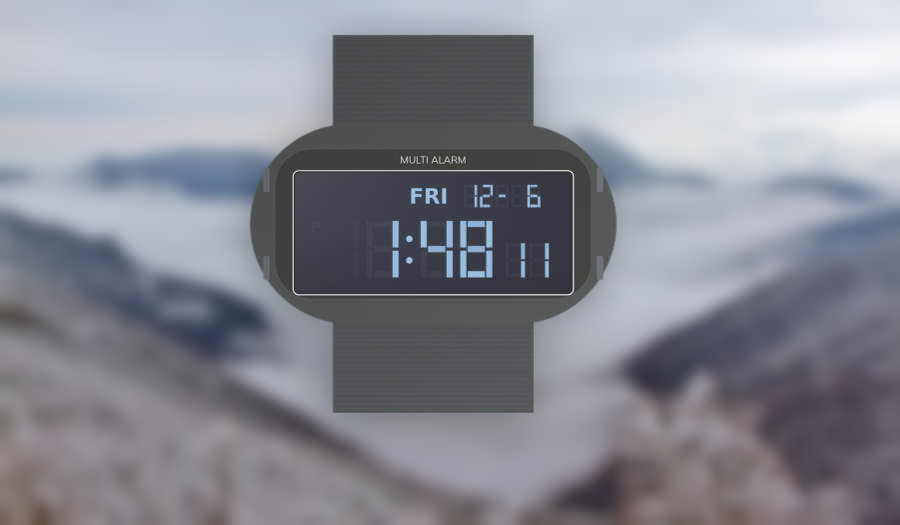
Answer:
{"hour": 1, "minute": 48, "second": 11}
